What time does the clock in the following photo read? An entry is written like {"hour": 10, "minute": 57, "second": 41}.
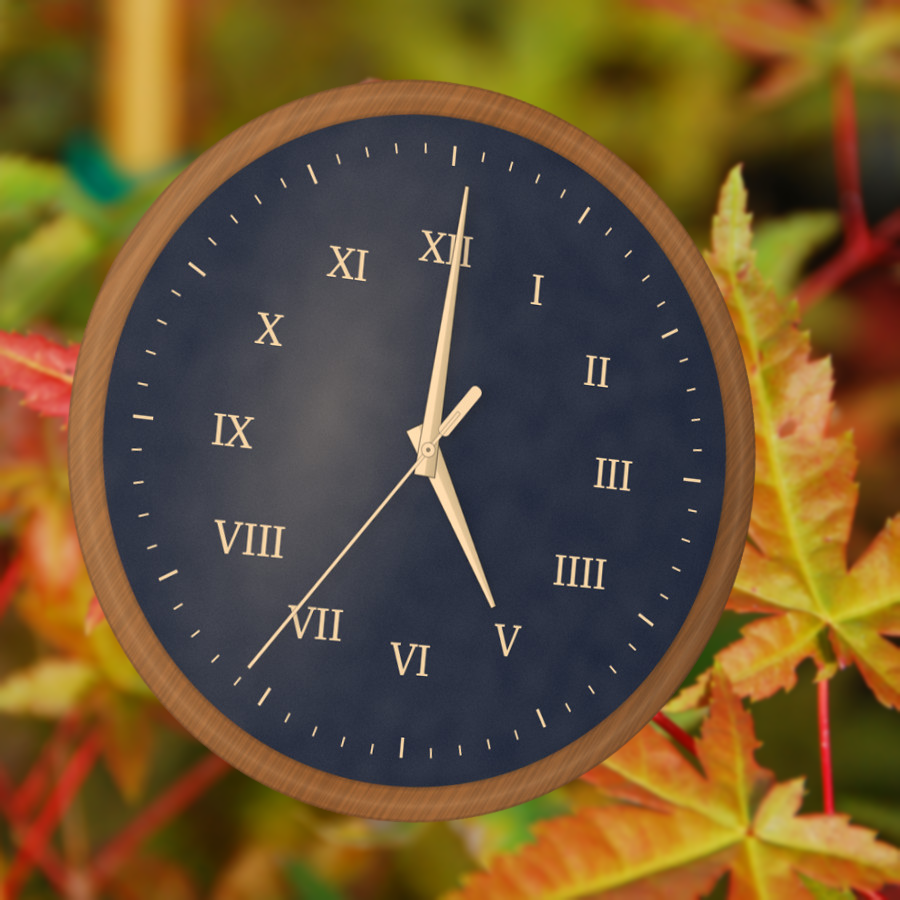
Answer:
{"hour": 5, "minute": 0, "second": 36}
